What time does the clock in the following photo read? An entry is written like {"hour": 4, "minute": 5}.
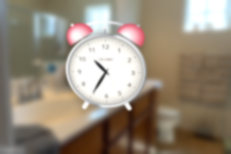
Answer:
{"hour": 10, "minute": 35}
